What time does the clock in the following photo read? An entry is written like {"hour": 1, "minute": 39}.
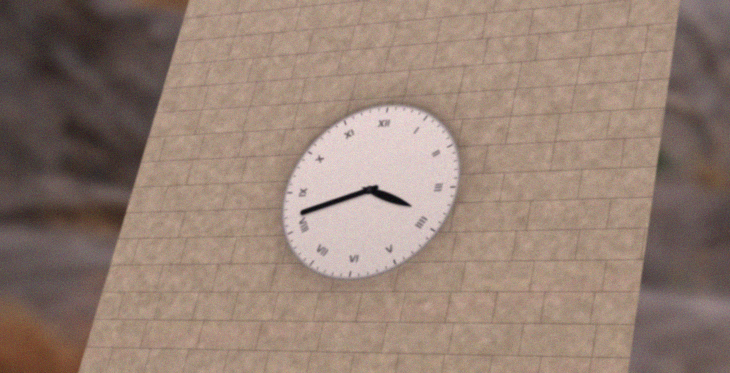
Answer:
{"hour": 3, "minute": 42}
